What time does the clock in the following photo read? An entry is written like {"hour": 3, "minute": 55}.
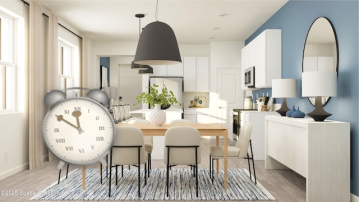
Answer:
{"hour": 11, "minute": 51}
